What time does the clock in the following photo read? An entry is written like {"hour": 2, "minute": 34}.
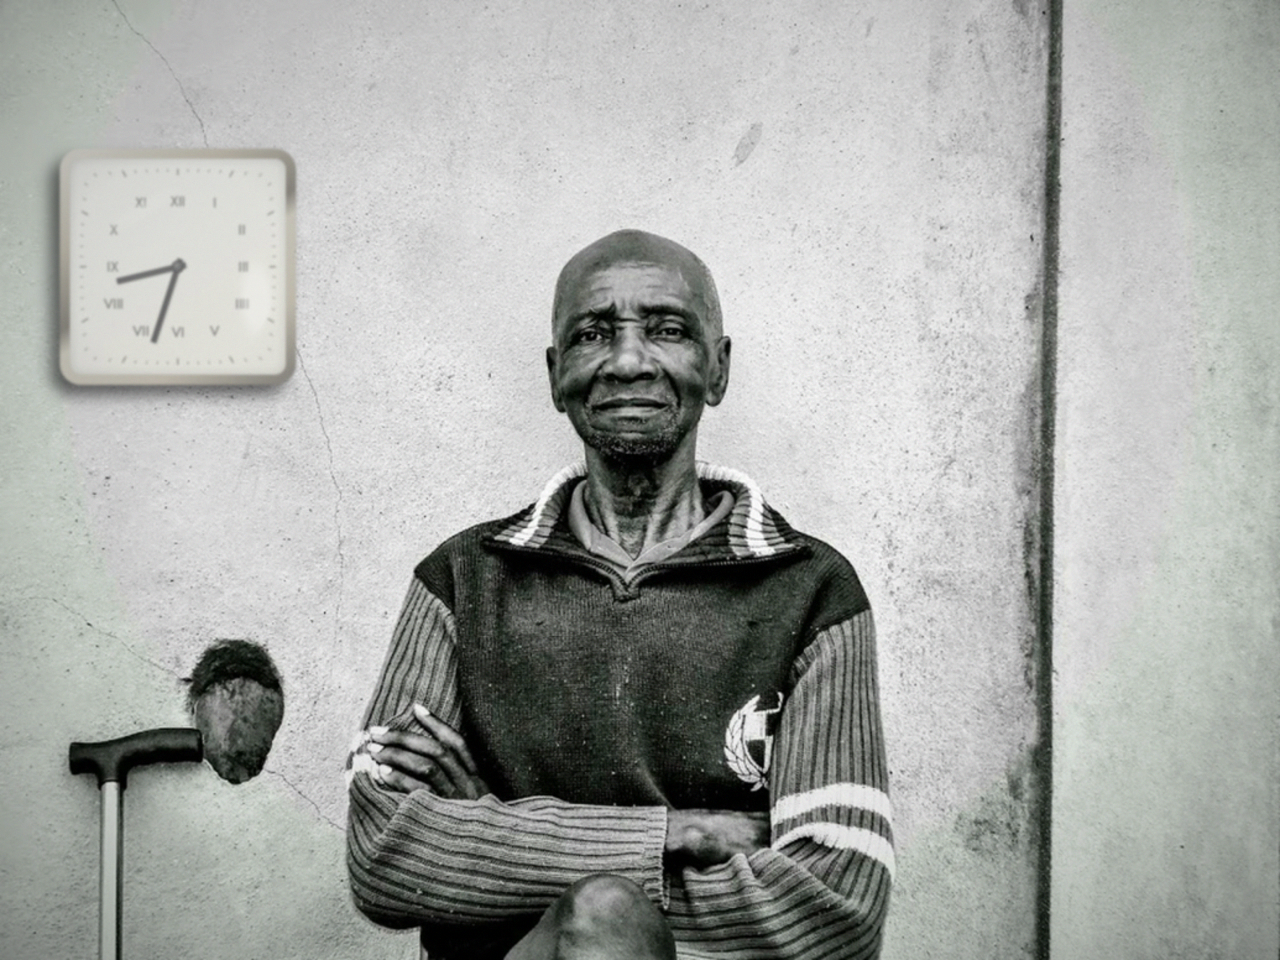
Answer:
{"hour": 8, "minute": 33}
